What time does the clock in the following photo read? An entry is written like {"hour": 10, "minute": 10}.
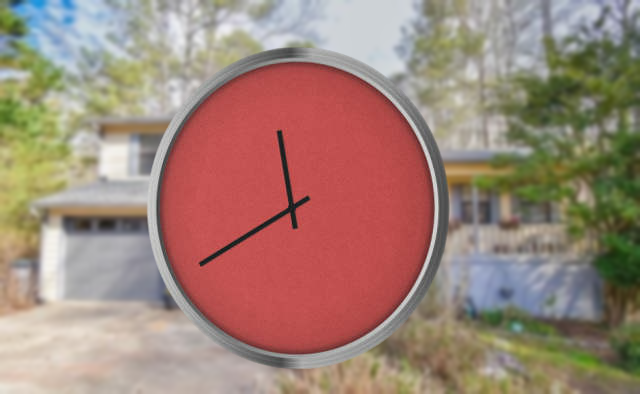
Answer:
{"hour": 11, "minute": 40}
